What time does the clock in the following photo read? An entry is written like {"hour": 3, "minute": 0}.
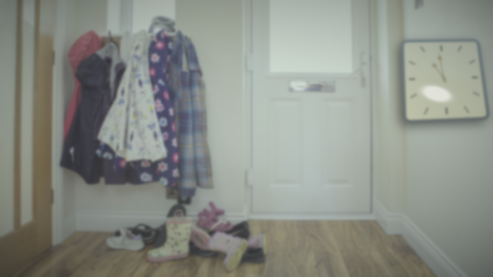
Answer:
{"hour": 10, "minute": 59}
